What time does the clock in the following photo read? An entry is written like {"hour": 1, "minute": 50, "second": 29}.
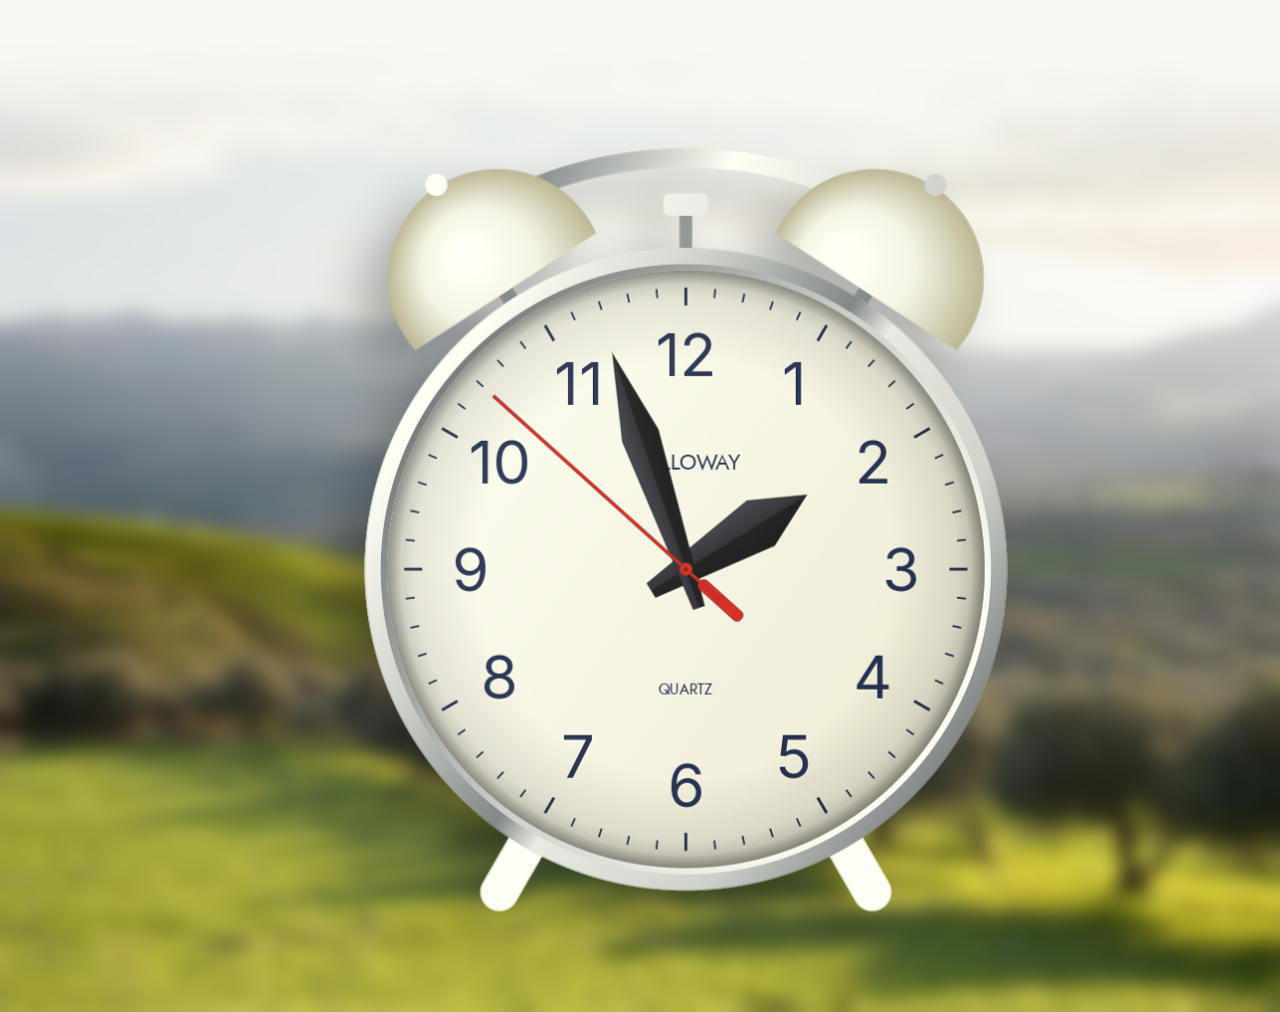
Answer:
{"hour": 1, "minute": 56, "second": 52}
